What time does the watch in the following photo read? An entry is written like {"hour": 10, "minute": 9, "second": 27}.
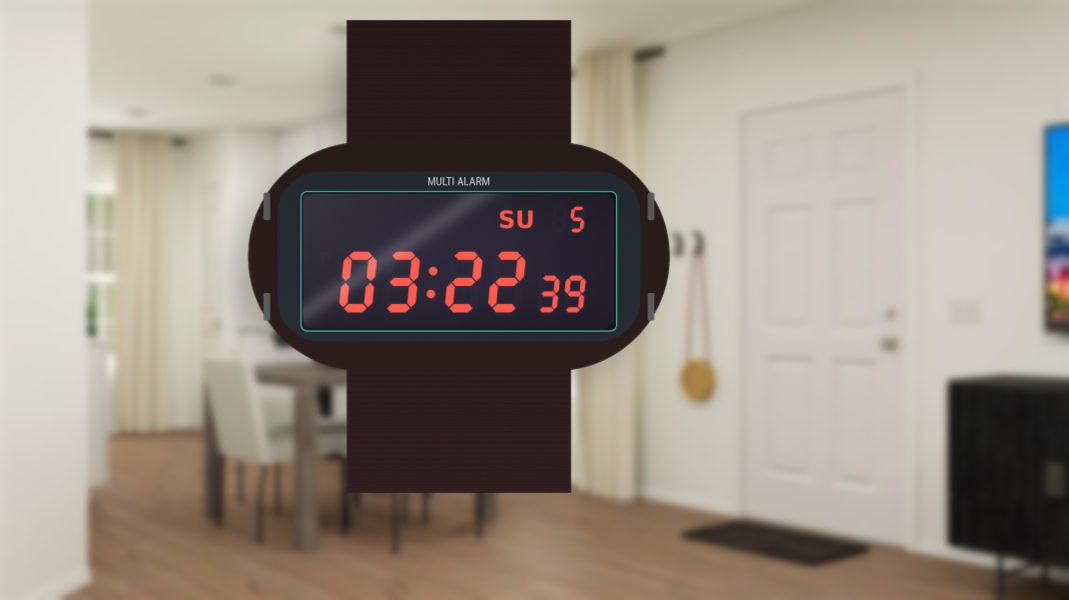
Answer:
{"hour": 3, "minute": 22, "second": 39}
